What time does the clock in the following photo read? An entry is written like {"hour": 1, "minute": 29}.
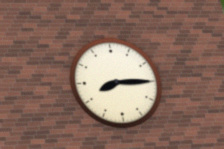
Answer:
{"hour": 8, "minute": 15}
